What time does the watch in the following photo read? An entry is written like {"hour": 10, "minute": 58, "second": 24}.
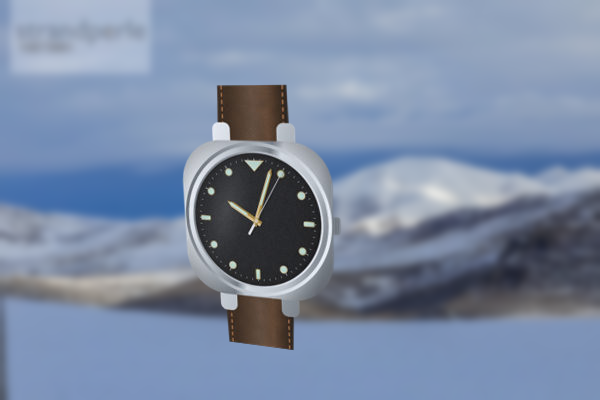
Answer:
{"hour": 10, "minute": 3, "second": 5}
